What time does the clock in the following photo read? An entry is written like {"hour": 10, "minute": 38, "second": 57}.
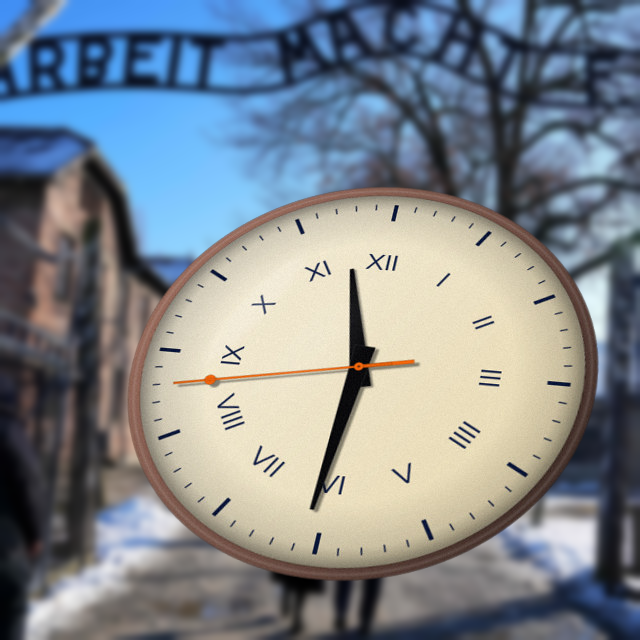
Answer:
{"hour": 11, "minute": 30, "second": 43}
